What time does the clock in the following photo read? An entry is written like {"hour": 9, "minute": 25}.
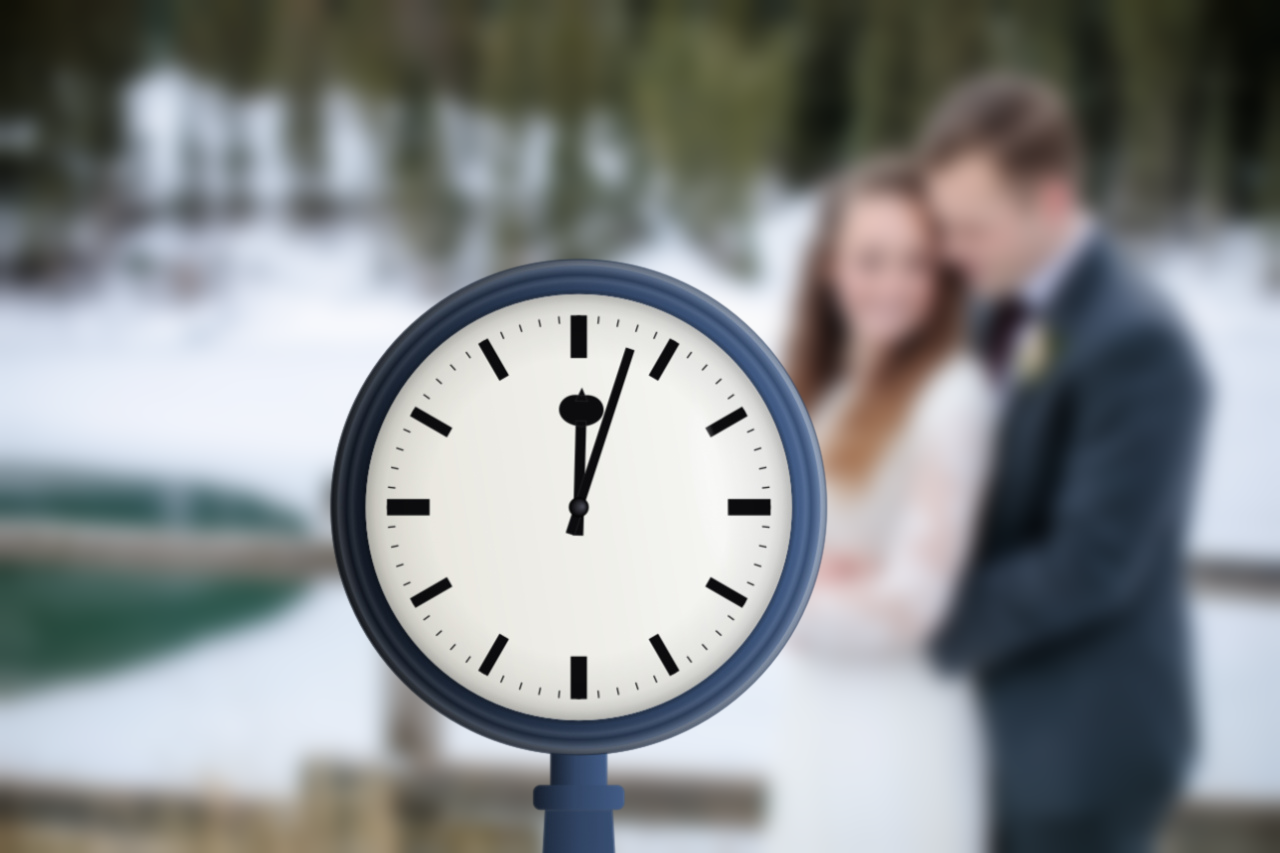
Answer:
{"hour": 12, "minute": 3}
